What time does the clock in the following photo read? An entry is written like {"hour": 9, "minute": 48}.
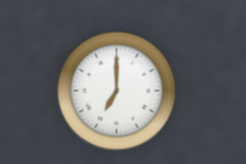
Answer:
{"hour": 7, "minute": 0}
